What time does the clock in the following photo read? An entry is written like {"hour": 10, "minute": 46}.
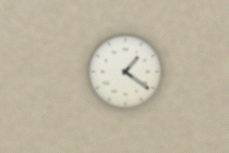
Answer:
{"hour": 1, "minute": 21}
